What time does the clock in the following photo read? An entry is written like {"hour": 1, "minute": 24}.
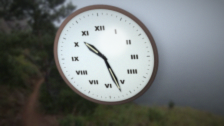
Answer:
{"hour": 10, "minute": 27}
